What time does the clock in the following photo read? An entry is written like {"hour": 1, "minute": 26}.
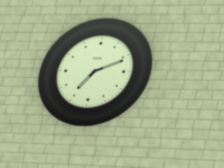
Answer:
{"hour": 7, "minute": 11}
